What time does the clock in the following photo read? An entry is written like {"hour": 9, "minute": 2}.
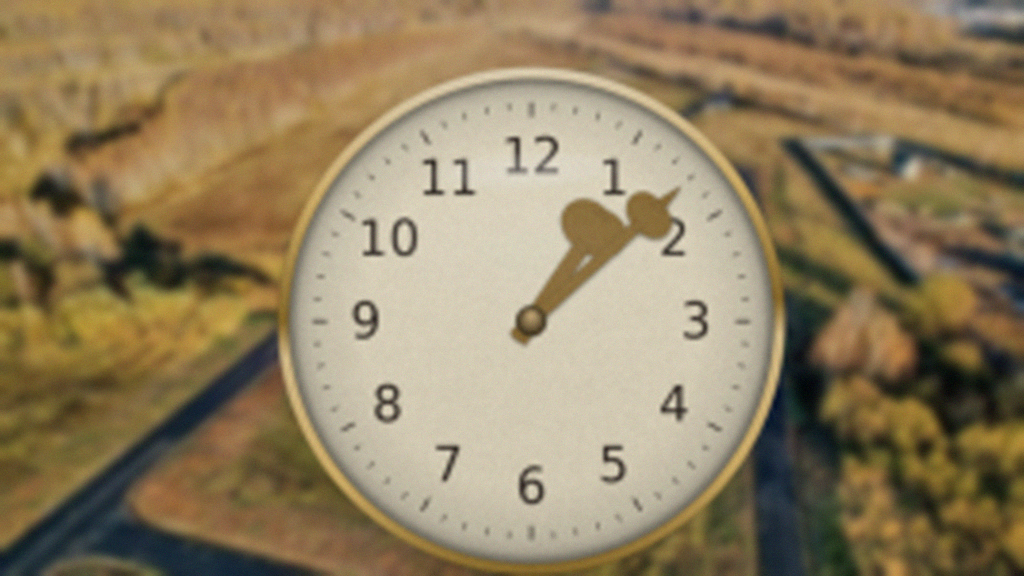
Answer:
{"hour": 1, "minute": 8}
